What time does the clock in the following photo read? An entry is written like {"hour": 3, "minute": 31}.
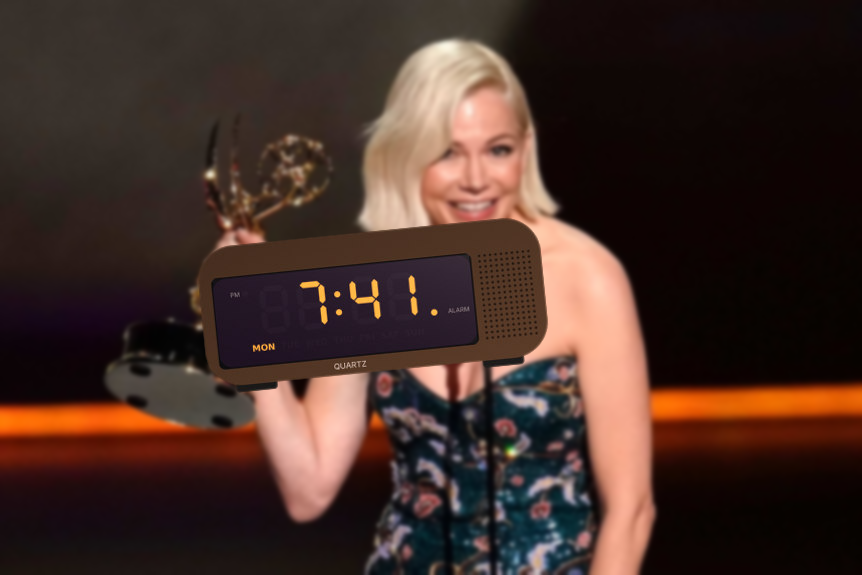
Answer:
{"hour": 7, "minute": 41}
